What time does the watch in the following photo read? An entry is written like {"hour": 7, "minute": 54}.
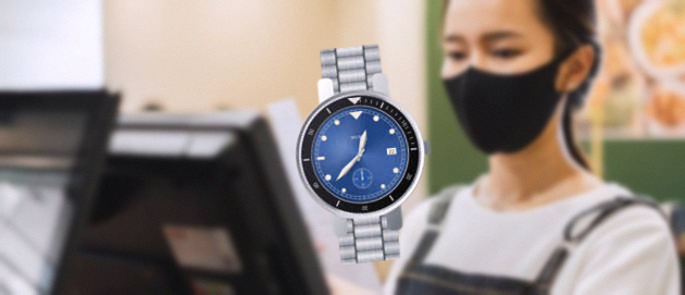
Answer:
{"hour": 12, "minute": 38}
